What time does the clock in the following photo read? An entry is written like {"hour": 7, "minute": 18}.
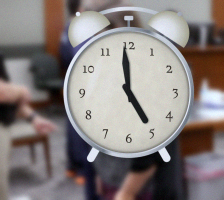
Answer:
{"hour": 4, "minute": 59}
